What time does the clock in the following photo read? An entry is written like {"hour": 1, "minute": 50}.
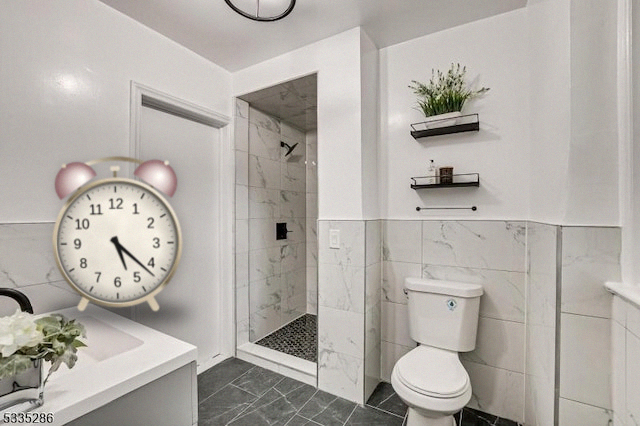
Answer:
{"hour": 5, "minute": 22}
